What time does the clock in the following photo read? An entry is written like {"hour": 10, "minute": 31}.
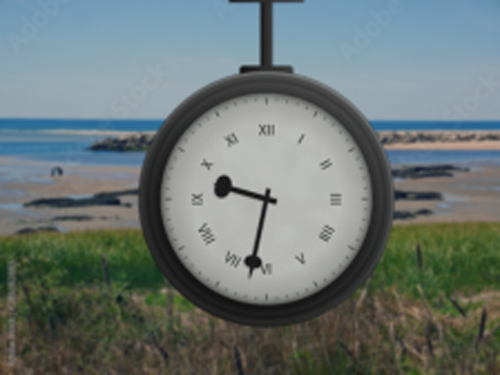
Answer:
{"hour": 9, "minute": 32}
